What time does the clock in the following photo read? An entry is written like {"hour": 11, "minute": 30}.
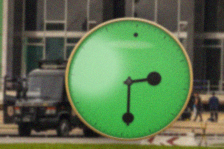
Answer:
{"hour": 2, "minute": 29}
